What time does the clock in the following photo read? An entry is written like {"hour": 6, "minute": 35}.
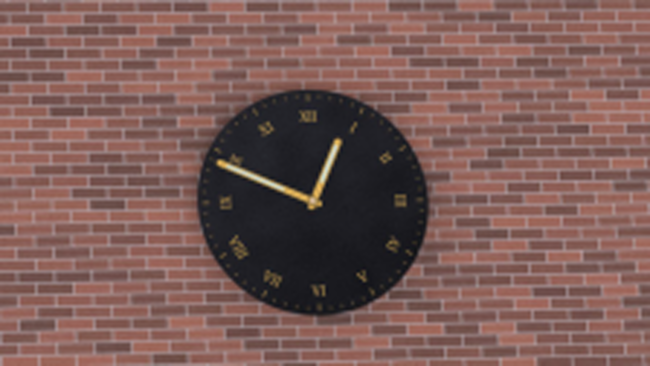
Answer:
{"hour": 12, "minute": 49}
